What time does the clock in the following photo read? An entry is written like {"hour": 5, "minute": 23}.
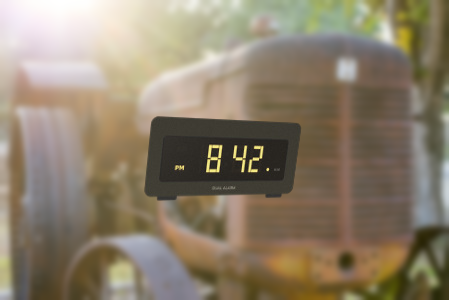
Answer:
{"hour": 8, "minute": 42}
